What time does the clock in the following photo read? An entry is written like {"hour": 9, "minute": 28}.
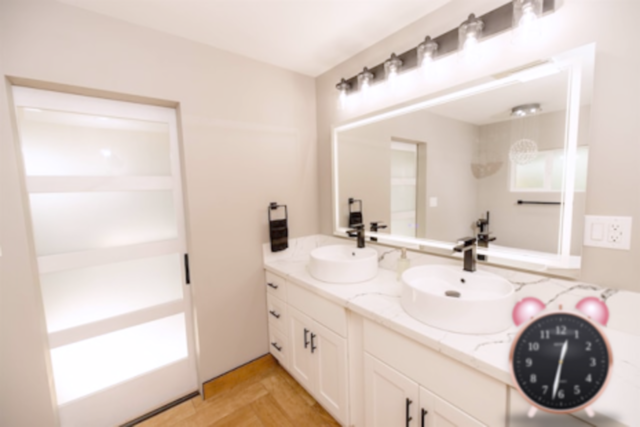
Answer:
{"hour": 12, "minute": 32}
